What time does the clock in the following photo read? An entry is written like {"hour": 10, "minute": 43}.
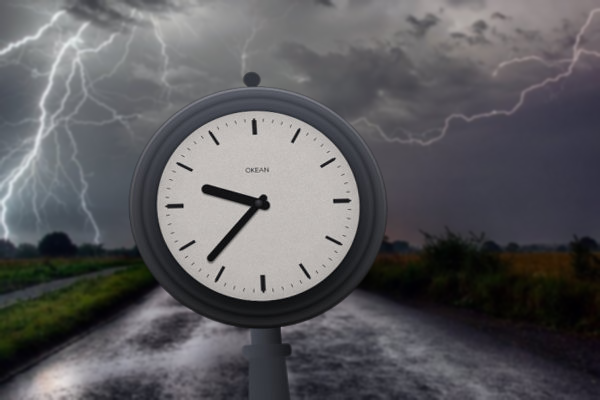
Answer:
{"hour": 9, "minute": 37}
